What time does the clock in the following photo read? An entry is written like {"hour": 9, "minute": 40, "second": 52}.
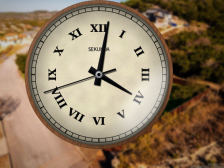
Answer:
{"hour": 4, "minute": 1, "second": 42}
